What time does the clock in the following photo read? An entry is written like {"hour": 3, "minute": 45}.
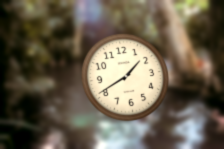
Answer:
{"hour": 1, "minute": 41}
